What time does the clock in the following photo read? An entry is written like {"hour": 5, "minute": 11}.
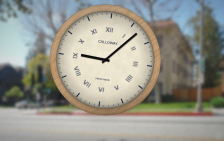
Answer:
{"hour": 9, "minute": 7}
